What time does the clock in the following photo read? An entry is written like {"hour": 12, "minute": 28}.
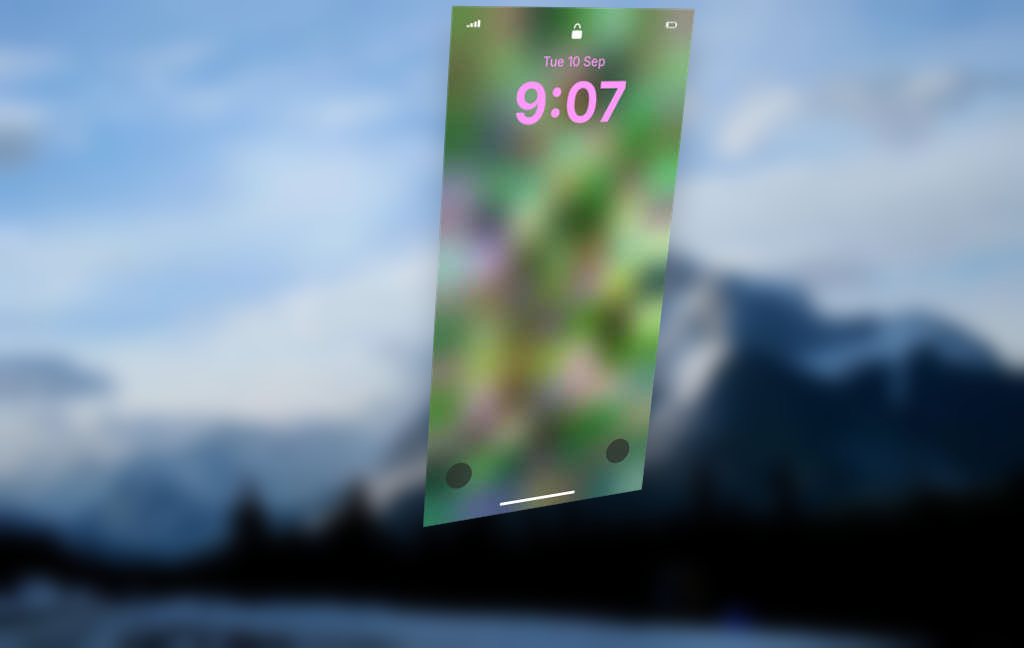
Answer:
{"hour": 9, "minute": 7}
